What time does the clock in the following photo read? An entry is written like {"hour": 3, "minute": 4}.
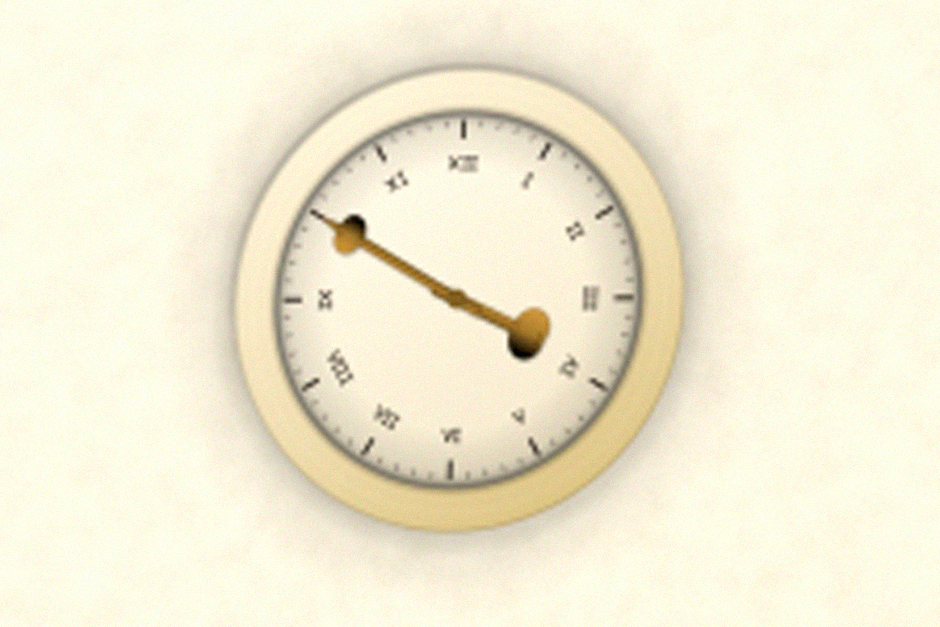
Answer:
{"hour": 3, "minute": 50}
